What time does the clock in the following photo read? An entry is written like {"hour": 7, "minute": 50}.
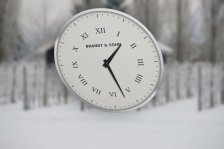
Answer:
{"hour": 1, "minute": 27}
